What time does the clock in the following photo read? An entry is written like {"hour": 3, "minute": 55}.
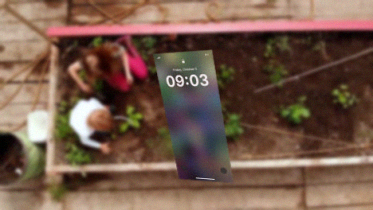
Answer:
{"hour": 9, "minute": 3}
